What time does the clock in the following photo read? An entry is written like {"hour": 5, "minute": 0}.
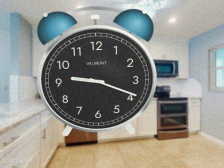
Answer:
{"hour": 9, "minute": 19}
